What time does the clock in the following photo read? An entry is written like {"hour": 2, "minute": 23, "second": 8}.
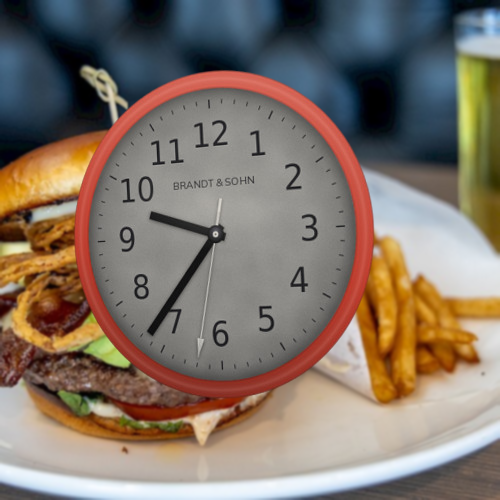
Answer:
{"hour": 9, "minute": 36, "second": 32}
